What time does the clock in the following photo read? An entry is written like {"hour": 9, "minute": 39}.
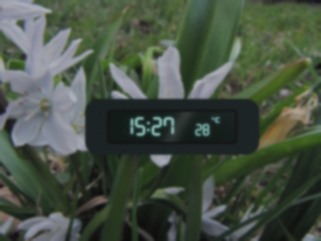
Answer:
{"hour": 15, "minute": 27}
